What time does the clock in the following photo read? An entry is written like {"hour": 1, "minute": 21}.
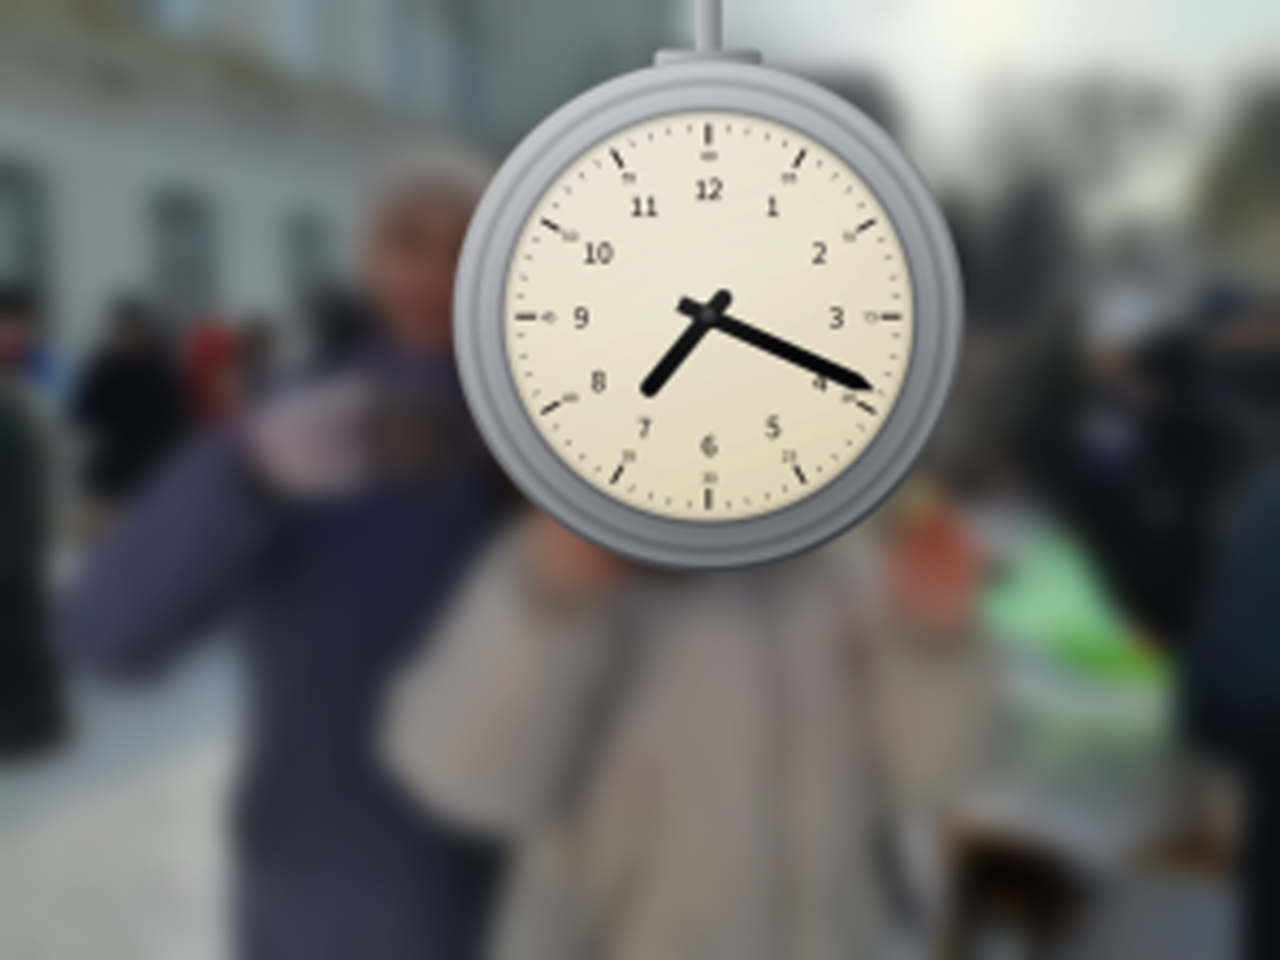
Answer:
{"hour": 7, "minute": 19}
